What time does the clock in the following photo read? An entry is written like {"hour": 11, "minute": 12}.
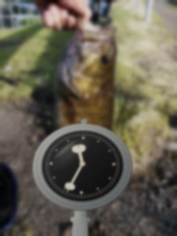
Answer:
{"hour": 11, "minute": 34}
